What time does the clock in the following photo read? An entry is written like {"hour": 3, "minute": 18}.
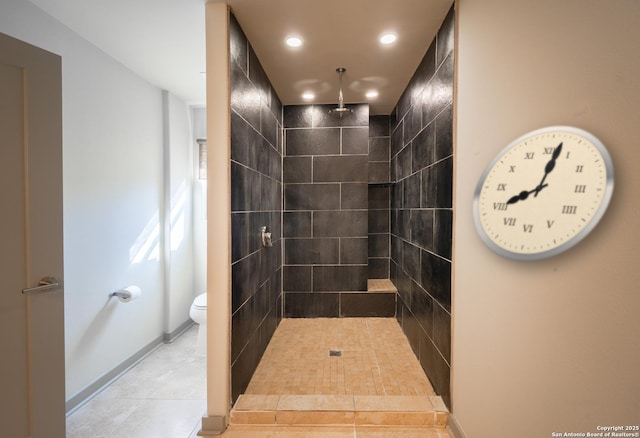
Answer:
{"hour": 8, "minute": 2}
